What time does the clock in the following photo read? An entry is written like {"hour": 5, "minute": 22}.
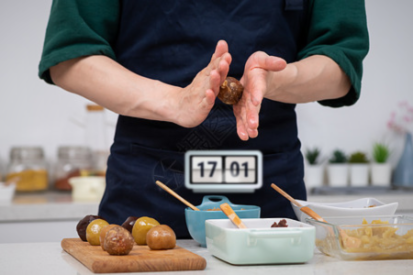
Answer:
{"hour": 17, "minute": 1}
